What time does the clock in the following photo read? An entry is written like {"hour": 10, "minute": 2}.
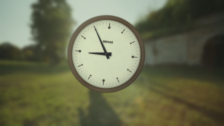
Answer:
{"hour": 8, "minute": 55}
